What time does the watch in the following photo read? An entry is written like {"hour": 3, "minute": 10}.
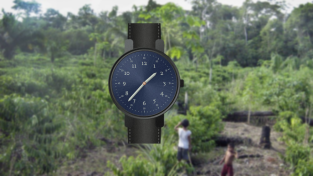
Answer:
{"hour": 1, "minute": 37}
